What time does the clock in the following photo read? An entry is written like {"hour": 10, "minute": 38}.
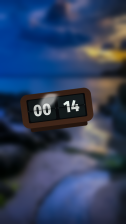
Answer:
{"hour": 0, "minute": 14}
